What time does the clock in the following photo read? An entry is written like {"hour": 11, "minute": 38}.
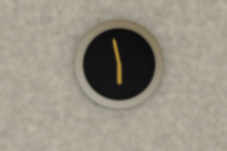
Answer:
{"hour": 5, "minute": 58}
